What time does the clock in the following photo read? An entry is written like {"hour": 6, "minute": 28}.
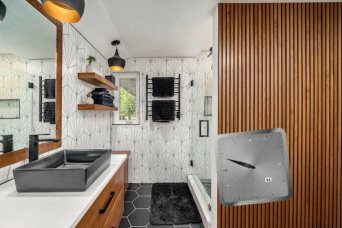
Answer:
{"hour": 9, "minute": 49}
